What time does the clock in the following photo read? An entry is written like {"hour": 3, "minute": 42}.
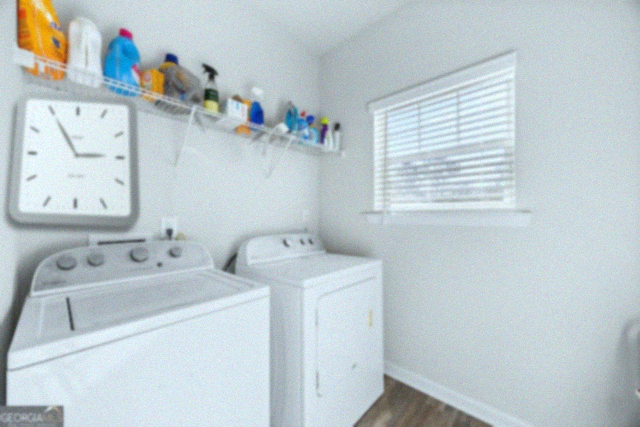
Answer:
{"hour": 2, "minute": 55}
